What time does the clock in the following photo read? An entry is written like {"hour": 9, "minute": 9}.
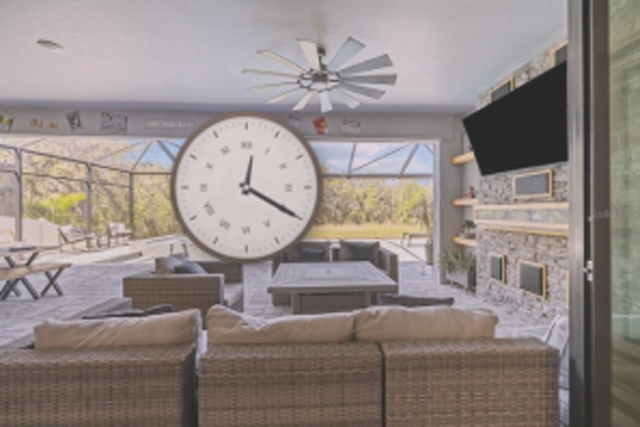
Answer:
{"hour": 12, "minute": 20}
